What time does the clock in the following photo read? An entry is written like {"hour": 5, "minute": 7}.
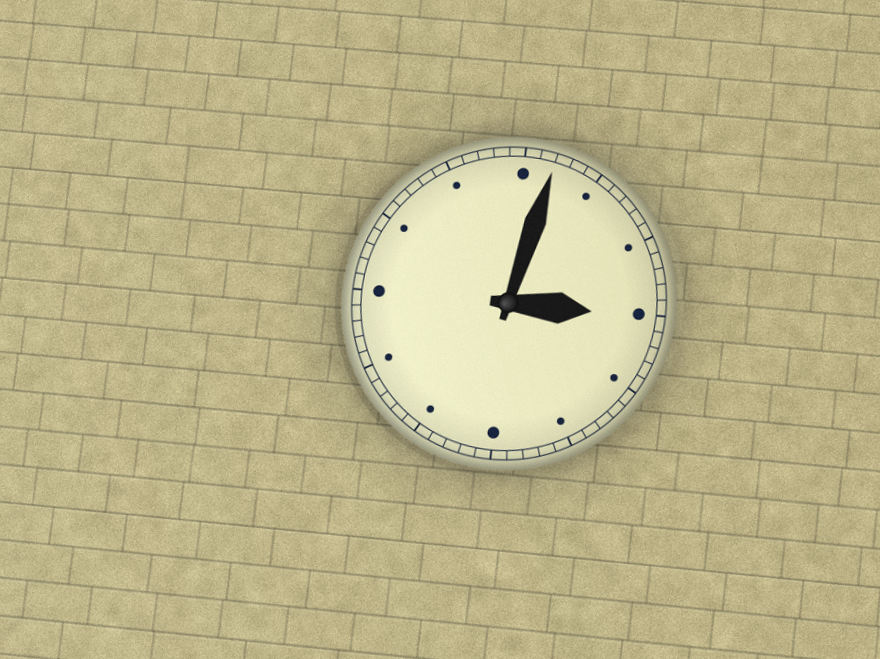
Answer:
{"hour": 3, "minute": 2}
